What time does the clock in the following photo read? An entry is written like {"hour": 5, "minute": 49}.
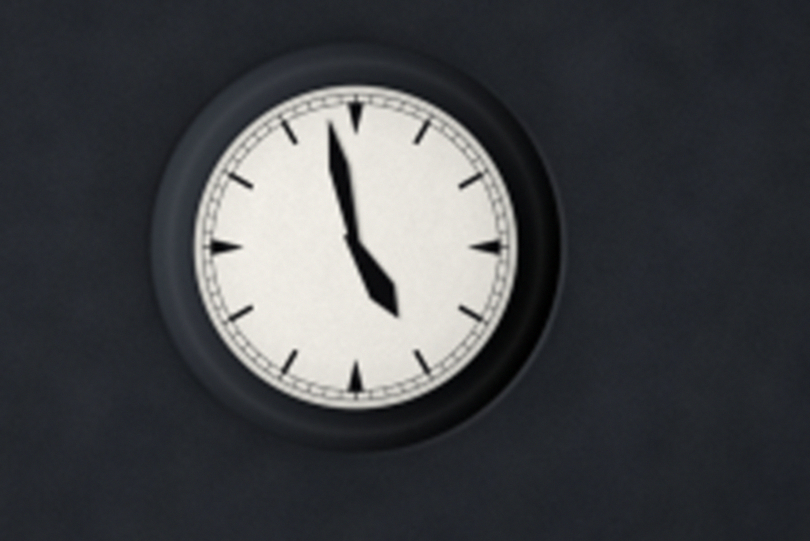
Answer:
{"hour": 4, "minute": 58}
